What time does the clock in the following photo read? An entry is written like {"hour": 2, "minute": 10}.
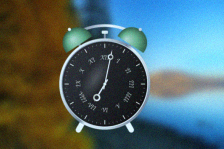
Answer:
{"hour": 7, "minute": 2}
